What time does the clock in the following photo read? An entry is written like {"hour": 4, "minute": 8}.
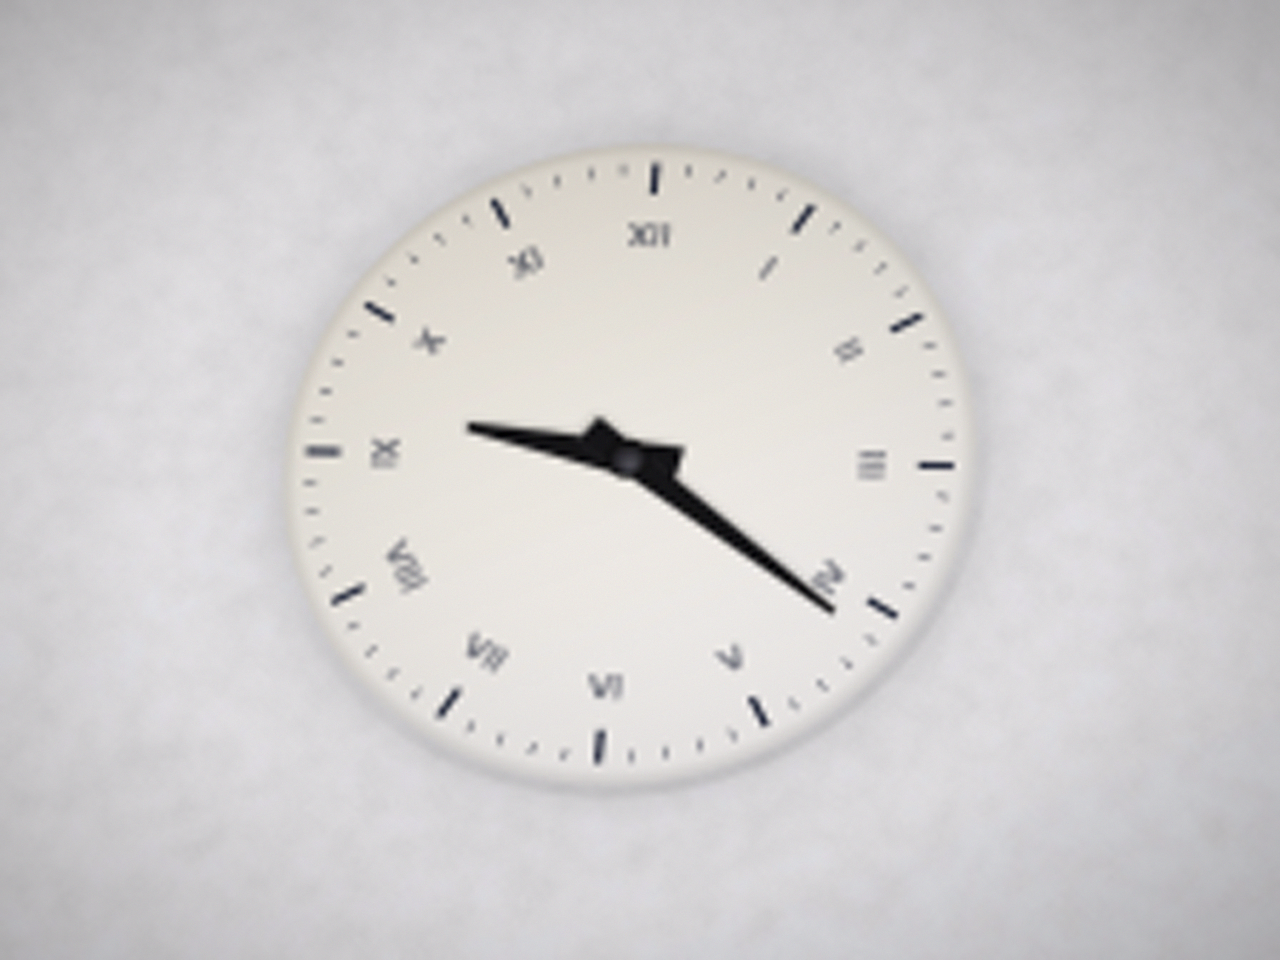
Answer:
{"hour": 9, "minute": 21}
